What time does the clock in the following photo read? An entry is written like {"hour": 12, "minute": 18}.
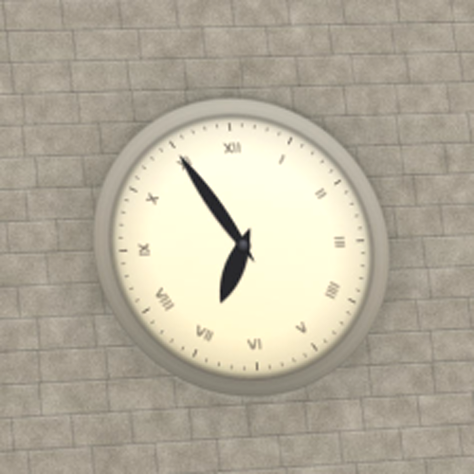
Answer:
{"hour": 6, "minute": 55}
